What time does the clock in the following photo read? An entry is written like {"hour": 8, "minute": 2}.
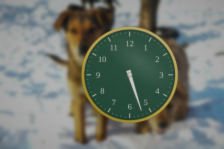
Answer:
{"hour": 5, "minute": 27}
